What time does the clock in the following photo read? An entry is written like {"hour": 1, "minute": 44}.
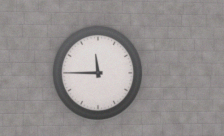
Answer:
{"hour": 11, "minute": 45}
